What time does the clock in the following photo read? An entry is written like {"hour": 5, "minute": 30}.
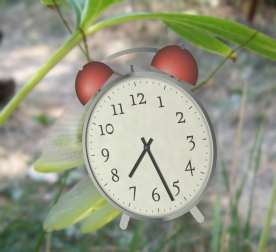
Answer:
{"hour": 7, "minute": 27}
